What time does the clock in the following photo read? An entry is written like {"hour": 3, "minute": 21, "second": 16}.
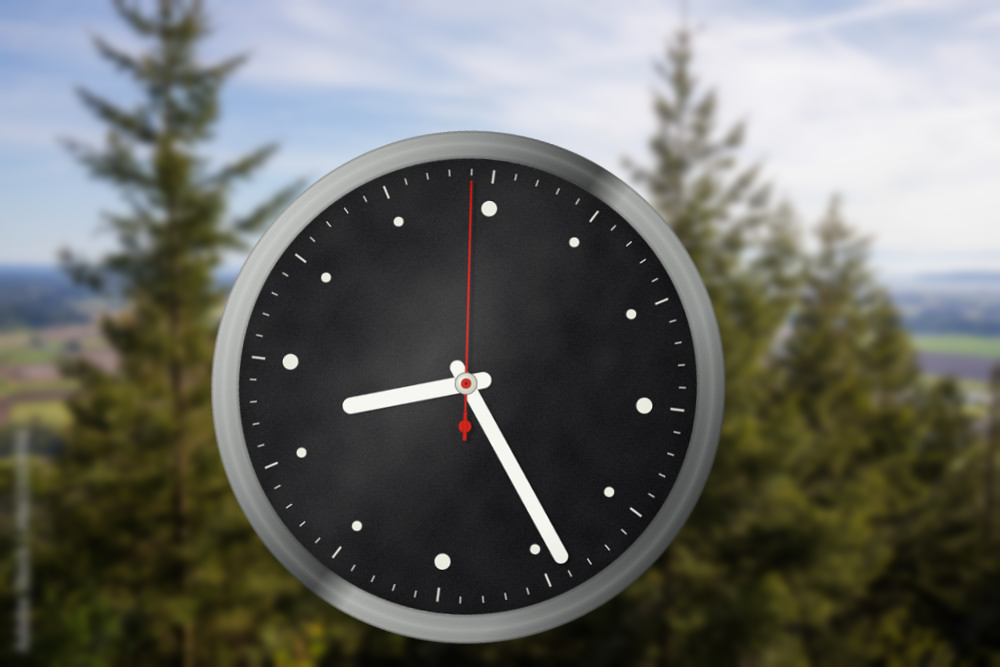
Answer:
{"hour": 8, "minute": 23, "second": 59}
